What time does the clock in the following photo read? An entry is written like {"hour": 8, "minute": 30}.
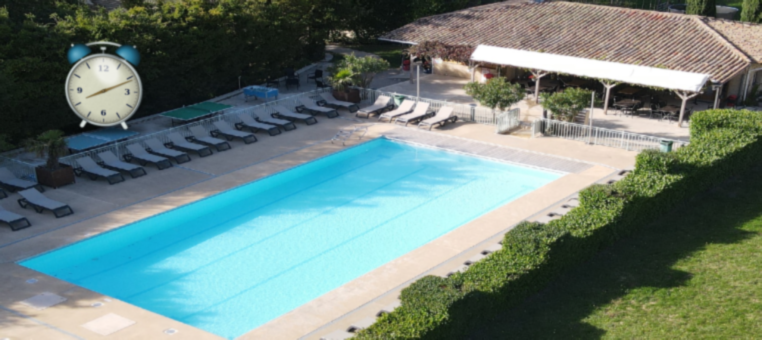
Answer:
{"hour": 8, "minute": 11}
